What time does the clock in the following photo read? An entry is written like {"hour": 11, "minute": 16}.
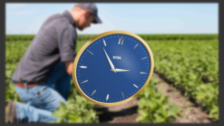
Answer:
{"hour": 2, "minute": 54}
